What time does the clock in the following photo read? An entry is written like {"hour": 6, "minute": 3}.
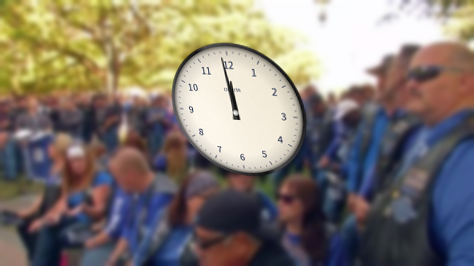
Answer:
{"hour": 11, "minute": 59}
